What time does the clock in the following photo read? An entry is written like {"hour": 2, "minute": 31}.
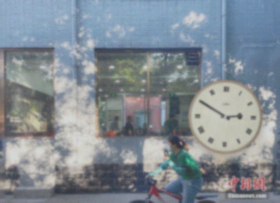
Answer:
{"hour": 2, "minute": 50}
